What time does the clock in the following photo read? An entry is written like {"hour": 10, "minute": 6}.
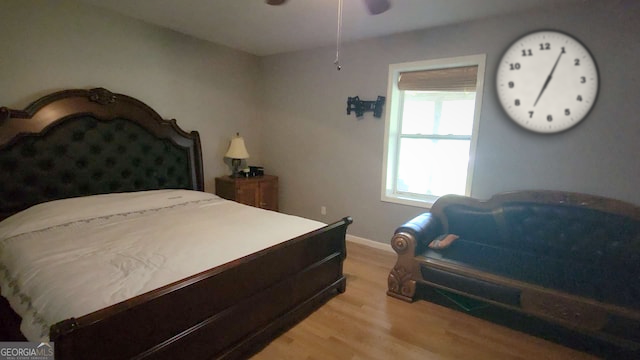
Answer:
{"hour": 7, "minute": 5}
